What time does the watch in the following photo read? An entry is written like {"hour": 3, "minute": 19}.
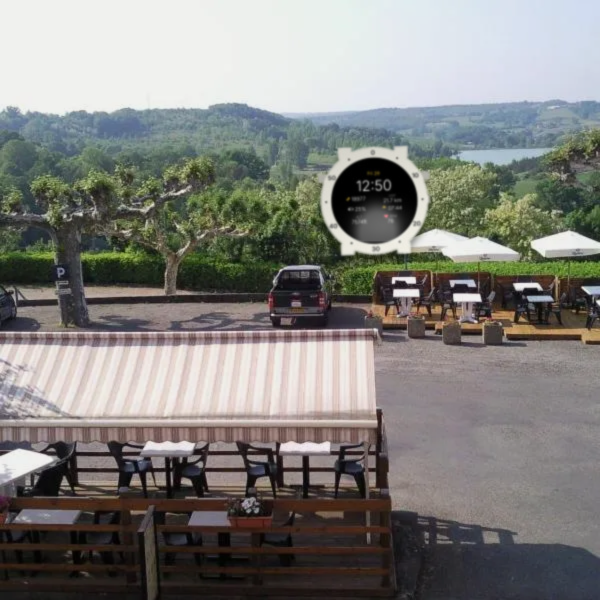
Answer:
{"hour": 12, "minute": 50}
